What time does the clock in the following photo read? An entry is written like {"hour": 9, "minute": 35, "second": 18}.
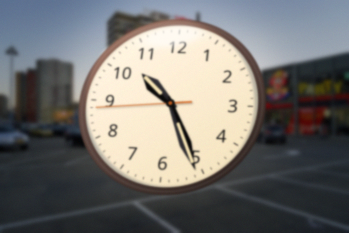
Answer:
{"hour": 10, "minute": 25, "second": 44}
